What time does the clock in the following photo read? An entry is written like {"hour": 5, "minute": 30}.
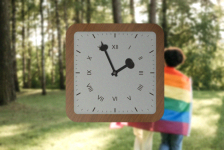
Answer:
{"hour": 1, "minute": 56}
